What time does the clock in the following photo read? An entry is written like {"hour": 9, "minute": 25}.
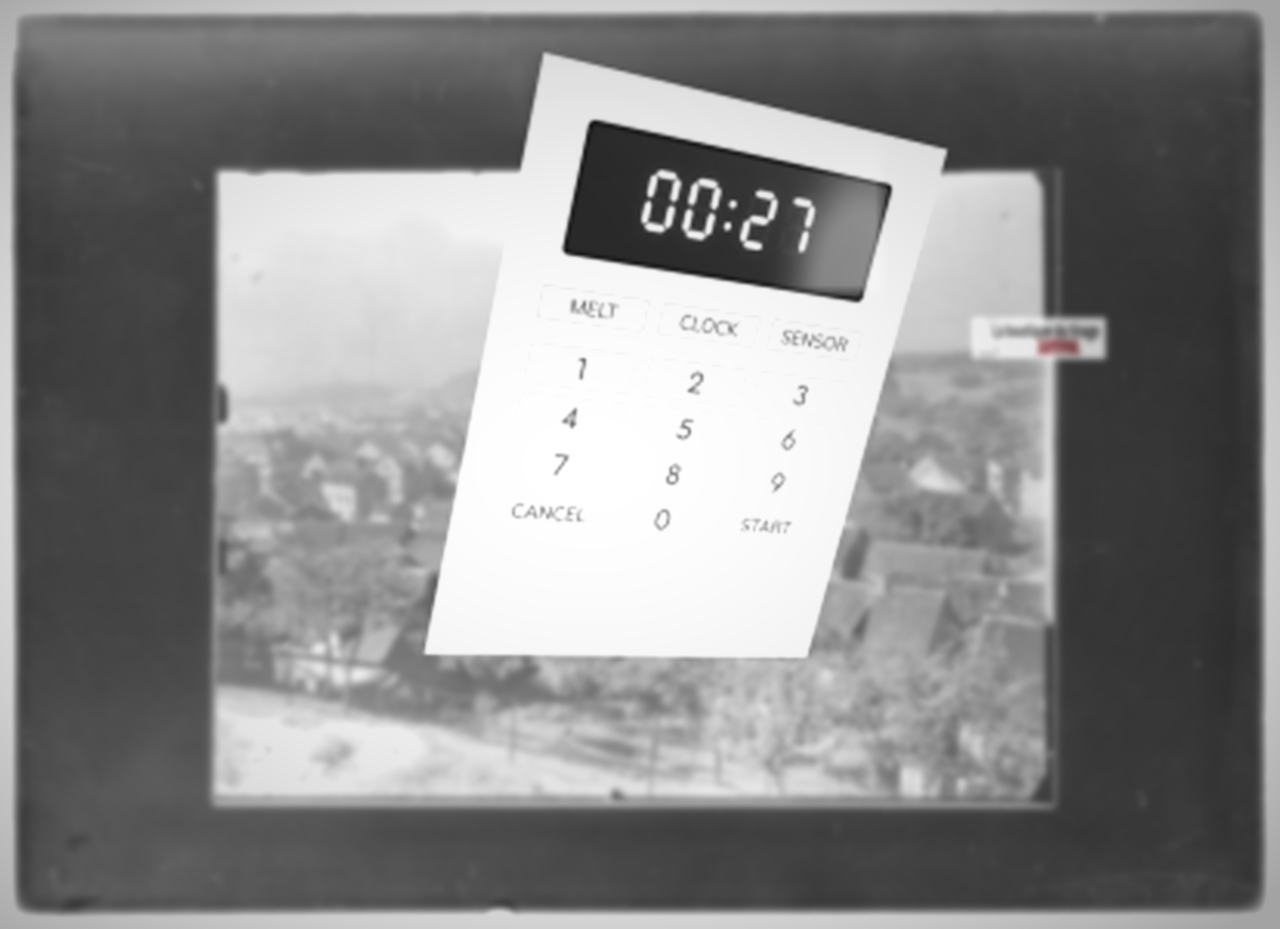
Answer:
{"hour": 0, "minute": 27}
